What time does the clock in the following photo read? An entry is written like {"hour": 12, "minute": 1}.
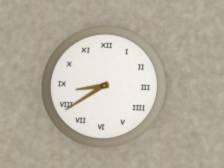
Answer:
{"hour": 8, "minute": 39}
